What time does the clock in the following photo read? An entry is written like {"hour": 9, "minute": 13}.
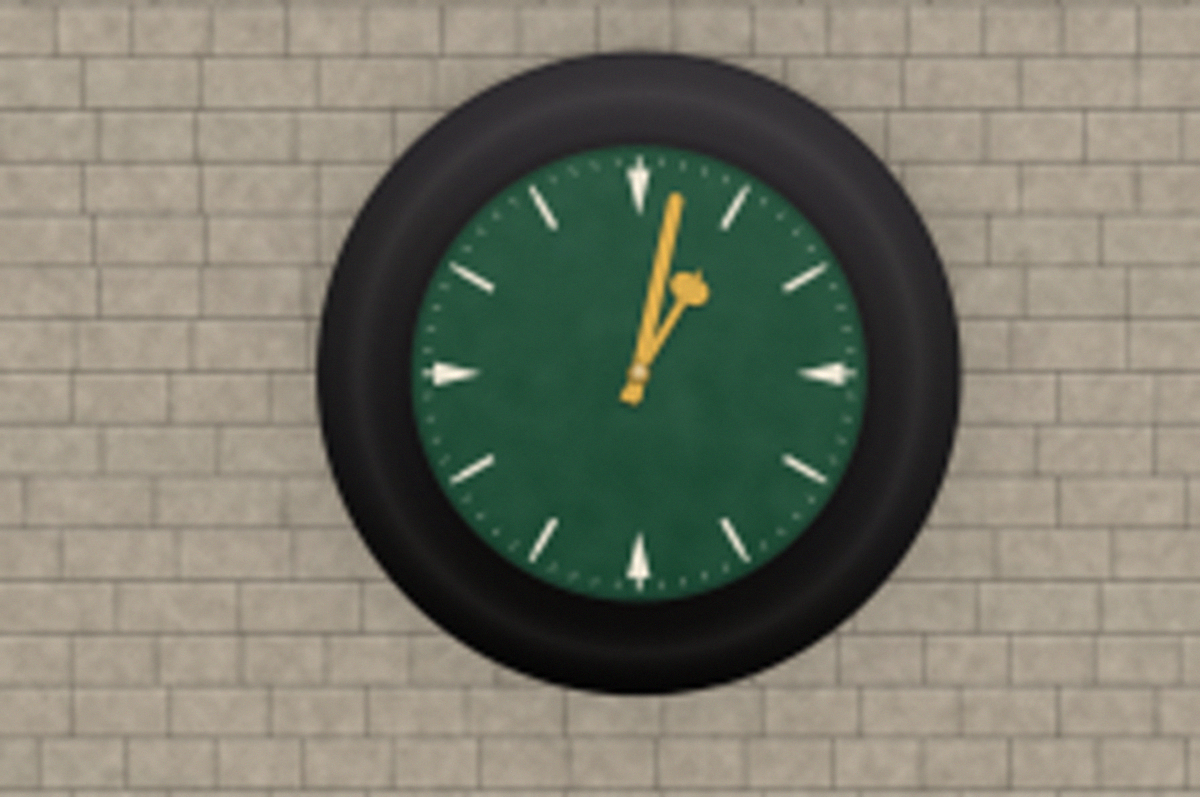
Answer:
{"hour": 1, "minute": 2}
